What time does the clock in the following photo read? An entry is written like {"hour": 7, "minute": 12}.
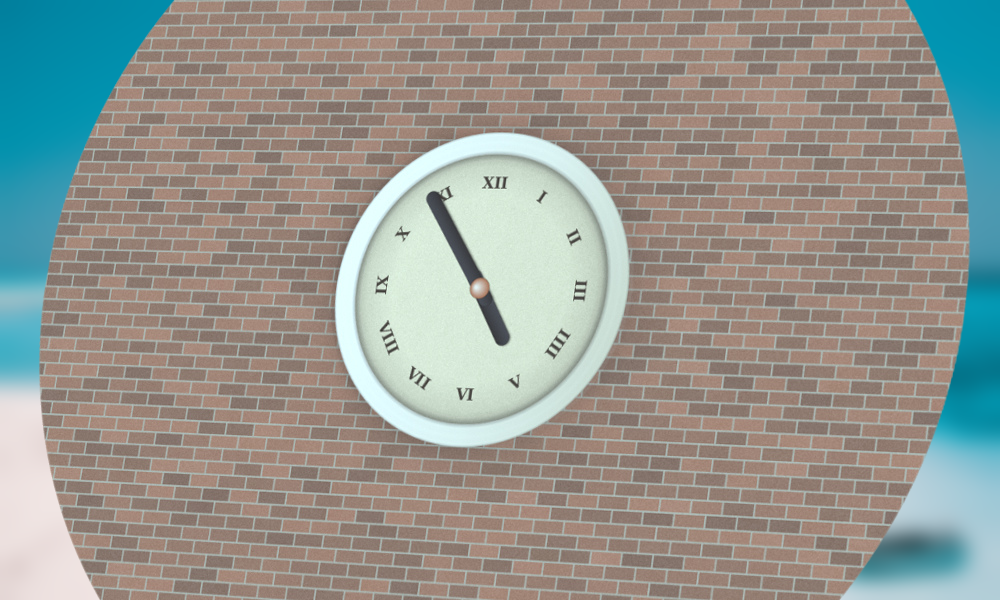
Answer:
{"hour": 4, "minute": 54}
